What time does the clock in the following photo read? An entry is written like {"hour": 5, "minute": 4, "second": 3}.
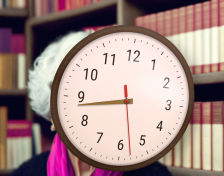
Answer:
{"hour": 8, "minute": 43, "second": 28}
